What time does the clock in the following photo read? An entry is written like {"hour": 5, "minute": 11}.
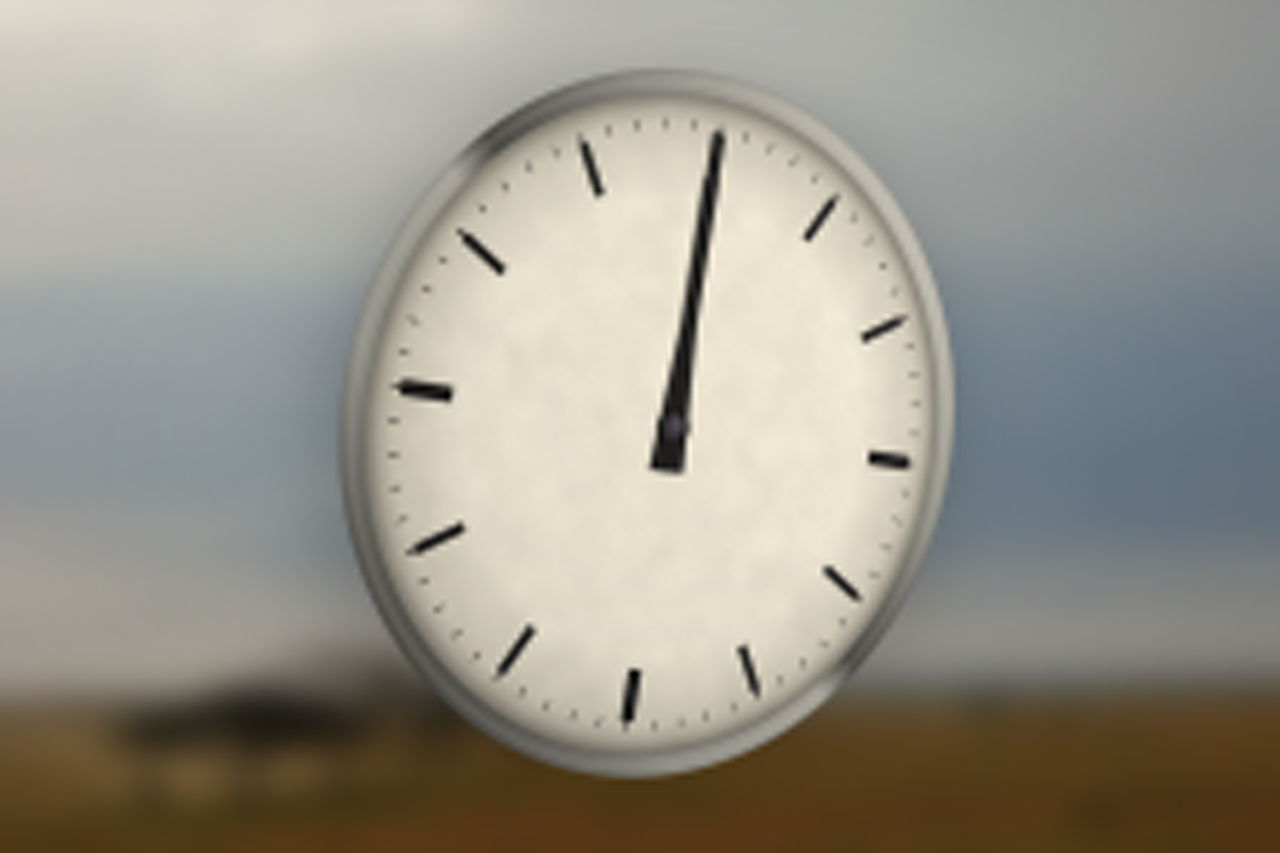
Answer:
{"hour": 12, "minute": 0}
